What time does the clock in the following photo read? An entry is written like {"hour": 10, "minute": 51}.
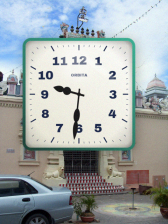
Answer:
{"hour": 9, "minute": 31}
